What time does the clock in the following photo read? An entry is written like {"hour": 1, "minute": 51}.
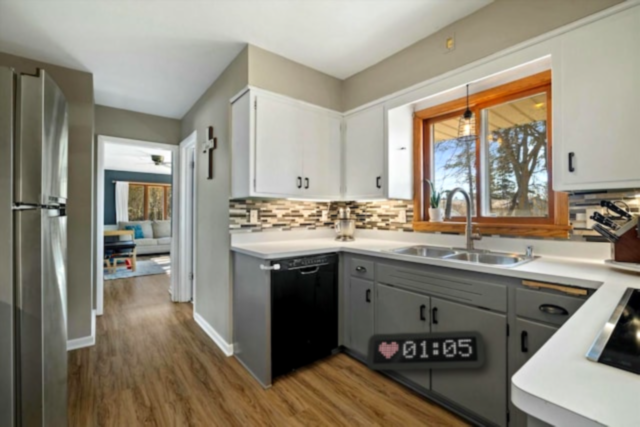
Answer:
{"hour": 1, "minute": 5}
